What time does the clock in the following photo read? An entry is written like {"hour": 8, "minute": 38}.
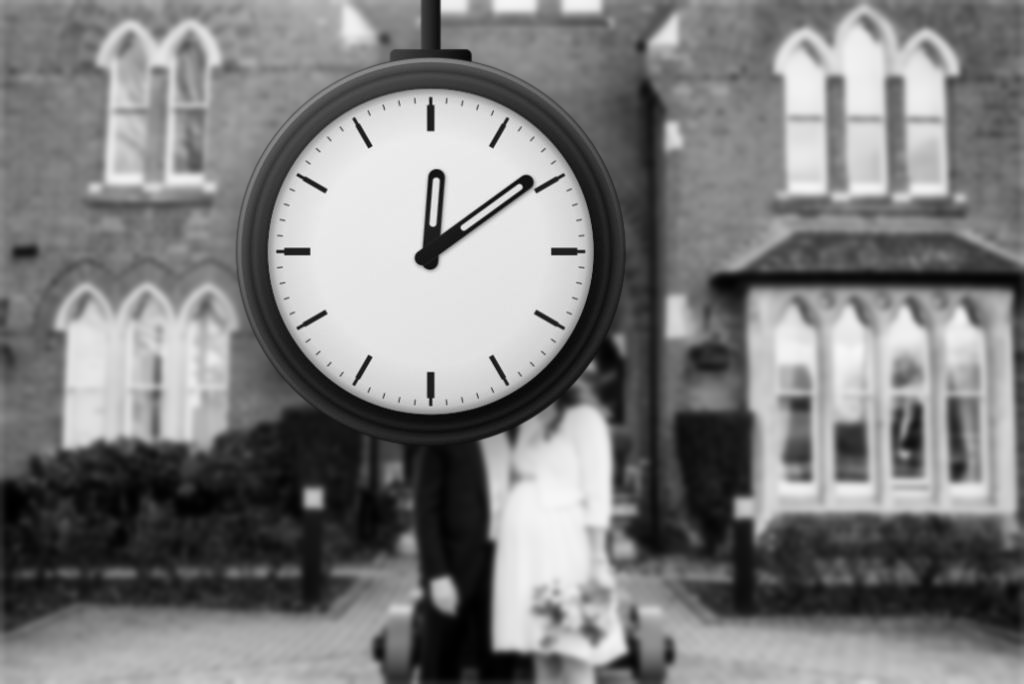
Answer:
{"hour": 12, "minute": 9}
